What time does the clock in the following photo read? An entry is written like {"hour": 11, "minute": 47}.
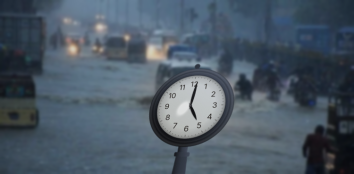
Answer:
{"hour": 5, "minute": 1}
